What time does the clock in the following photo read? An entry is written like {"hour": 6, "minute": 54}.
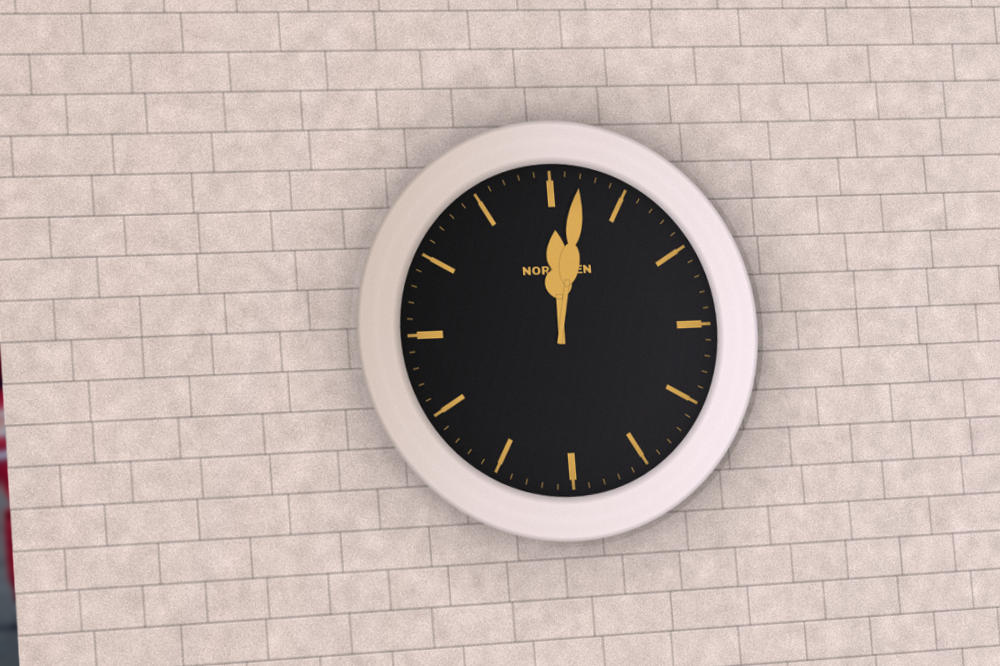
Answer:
{"hour": 12, "minute": 2}
